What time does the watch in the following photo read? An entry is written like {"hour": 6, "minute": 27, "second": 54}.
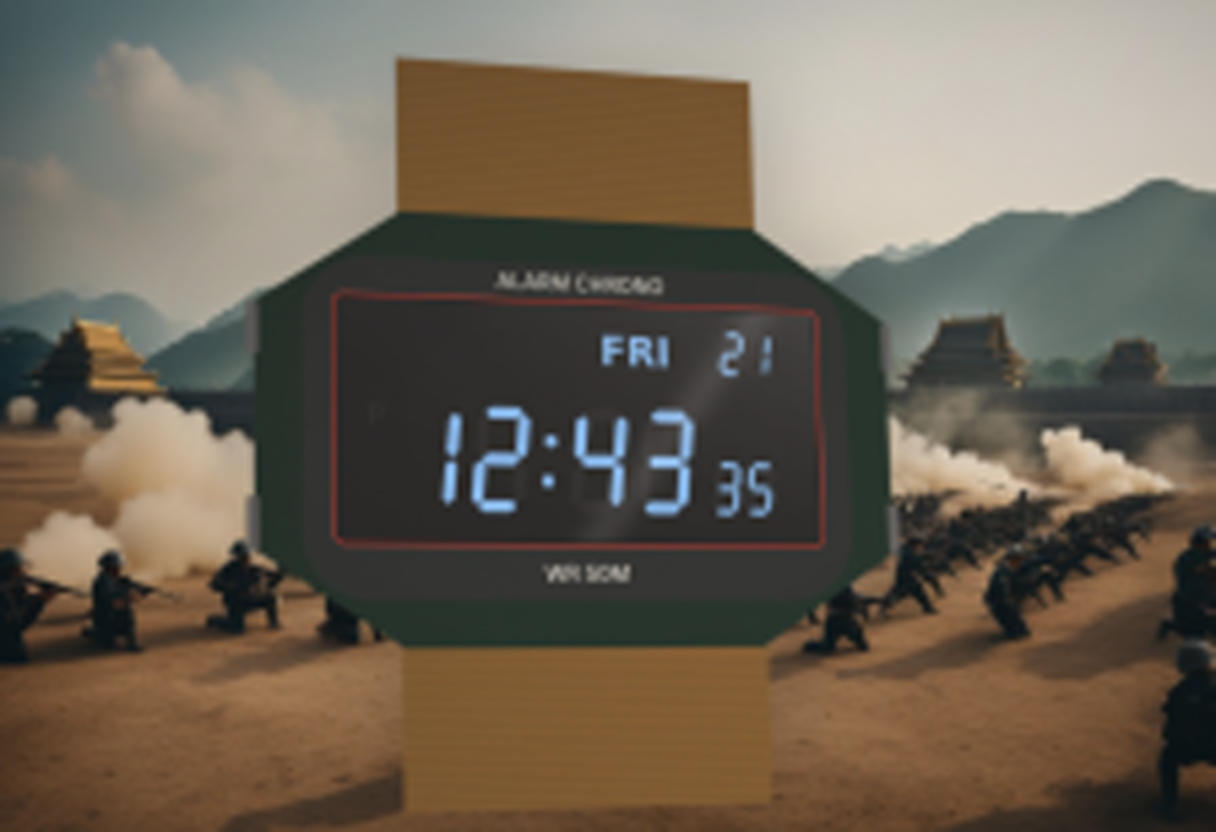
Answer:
{"hour": 12, "minute": 43, "second": 35}
